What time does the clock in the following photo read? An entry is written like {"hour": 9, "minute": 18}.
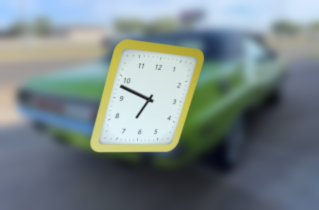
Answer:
{"hour": 6, "minute": 48}
